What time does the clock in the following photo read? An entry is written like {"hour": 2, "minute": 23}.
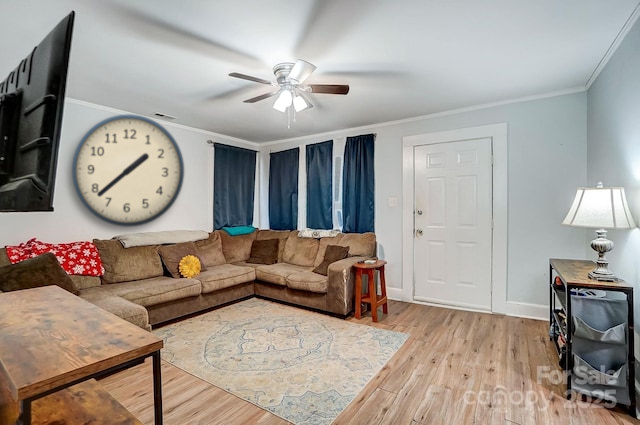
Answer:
{"hour": 1, "minute": 38}
